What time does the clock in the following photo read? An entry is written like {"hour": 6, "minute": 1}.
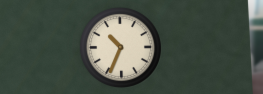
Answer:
{"hour": 10, "minute": 34}
